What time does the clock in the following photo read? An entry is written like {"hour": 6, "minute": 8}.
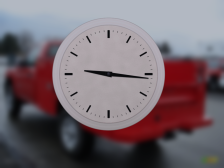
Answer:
{"hour": 9, "minute": 16}
